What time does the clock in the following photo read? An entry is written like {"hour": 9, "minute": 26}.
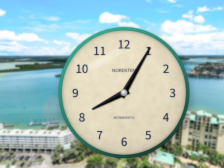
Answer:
{"hour": 8, "minute": 5}
